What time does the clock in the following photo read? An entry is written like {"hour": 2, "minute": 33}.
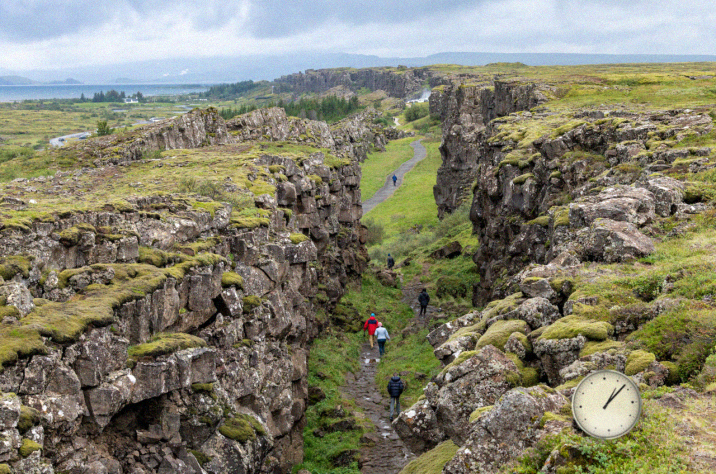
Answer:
{"hour": 1, "minute": 8}
